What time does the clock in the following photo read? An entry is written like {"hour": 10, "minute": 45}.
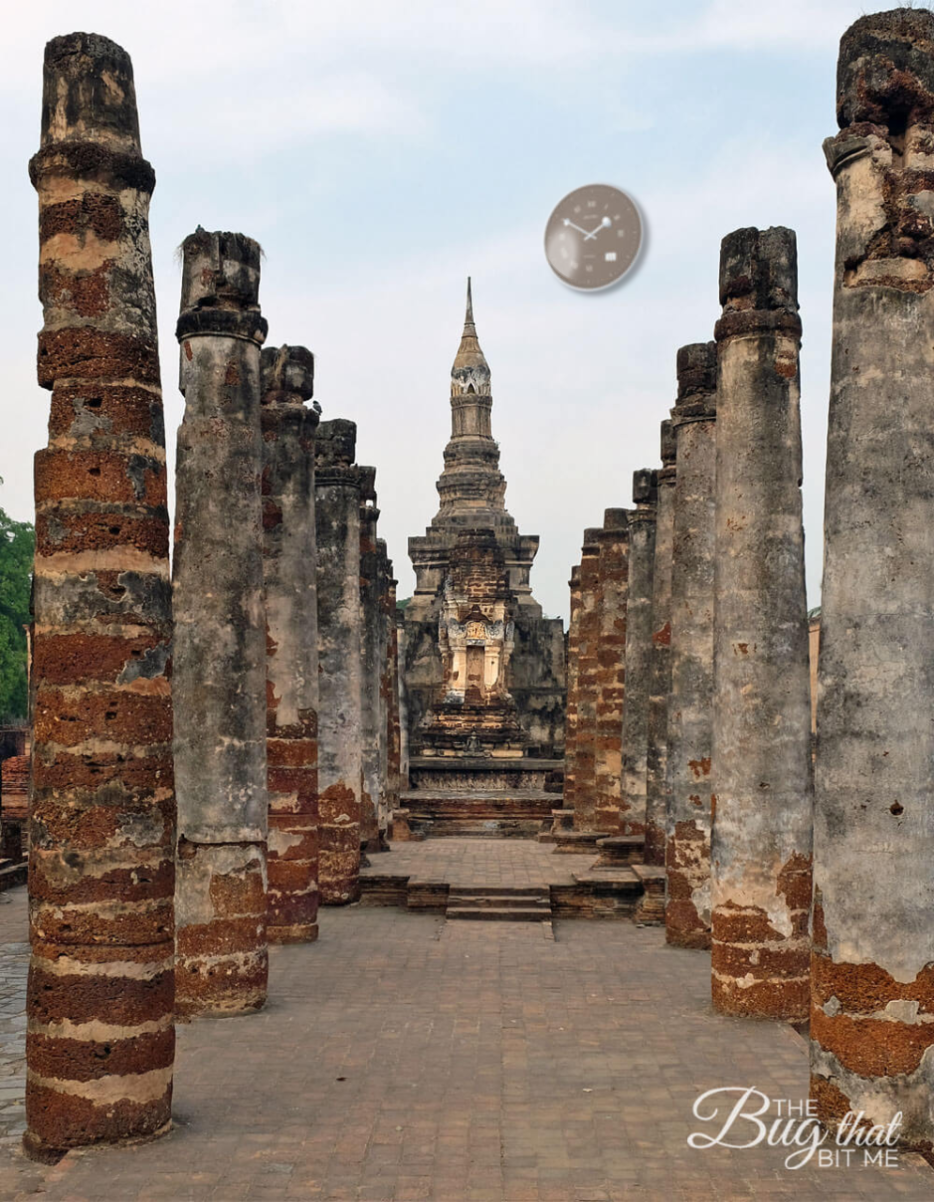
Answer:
{"hour": 1, "minute": 50}
